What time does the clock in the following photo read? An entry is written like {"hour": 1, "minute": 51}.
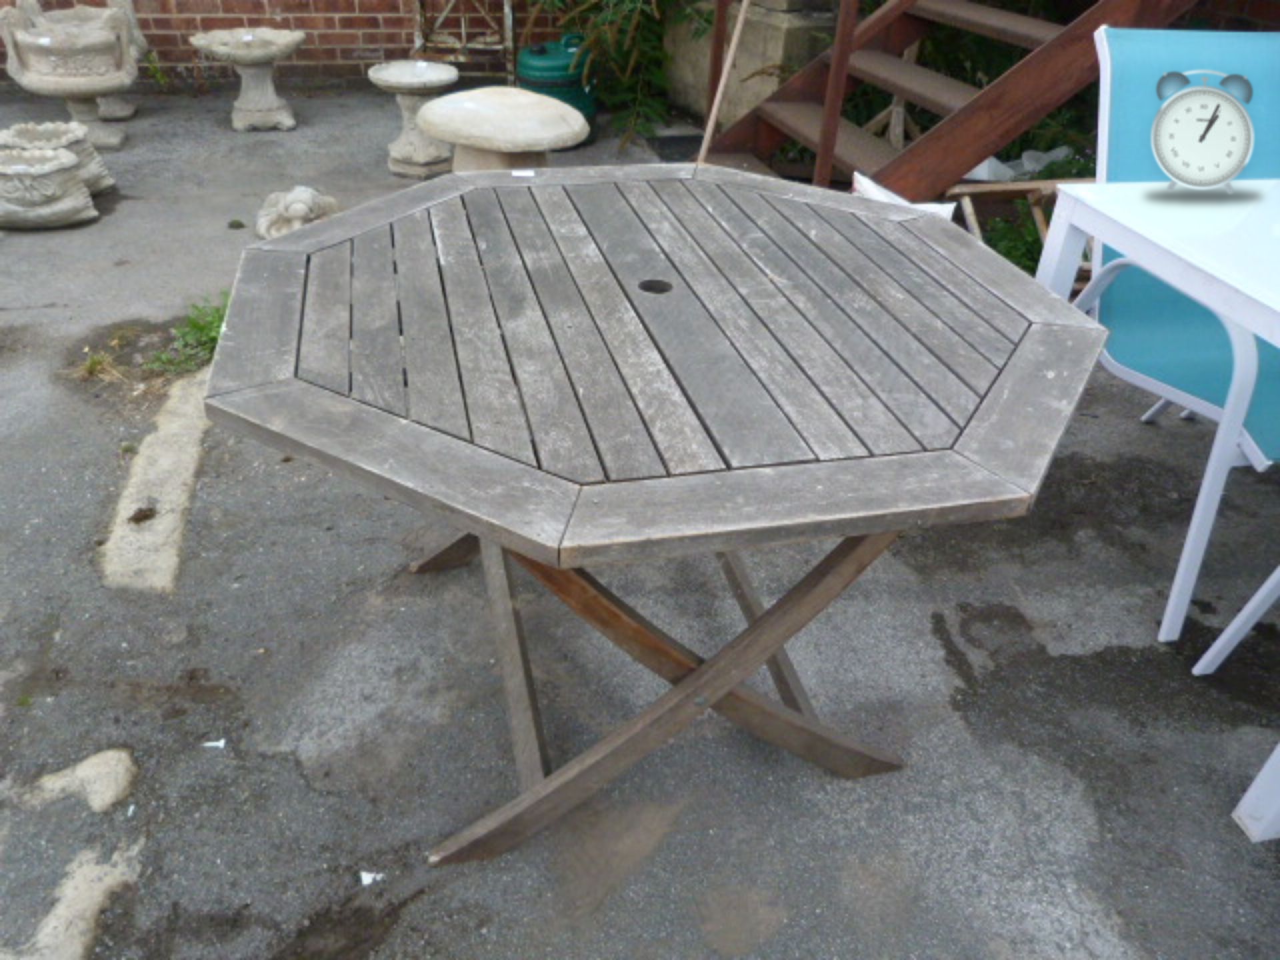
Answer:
{"hour": 1, "minute": 4}
